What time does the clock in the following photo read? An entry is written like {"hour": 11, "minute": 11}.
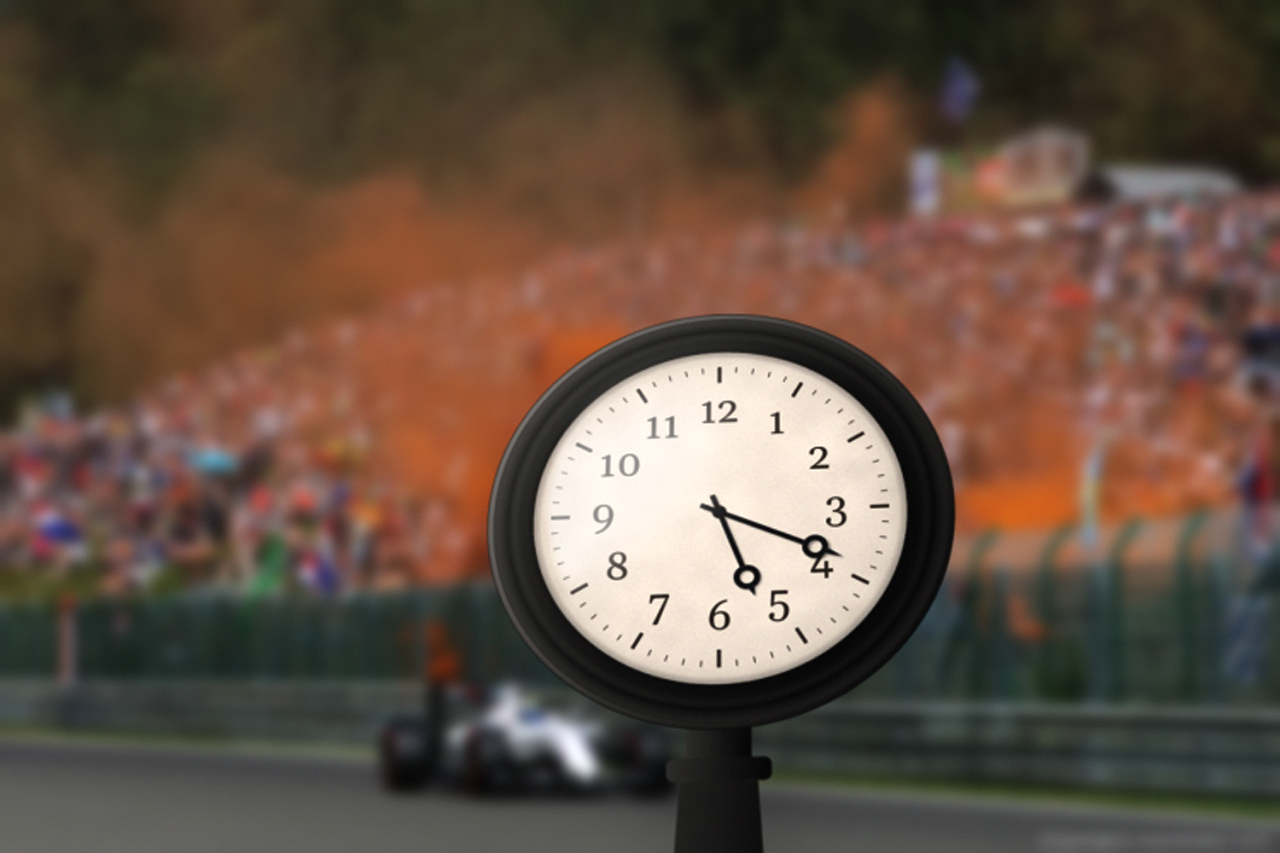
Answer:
{"hour": 5, "minute": 19}
